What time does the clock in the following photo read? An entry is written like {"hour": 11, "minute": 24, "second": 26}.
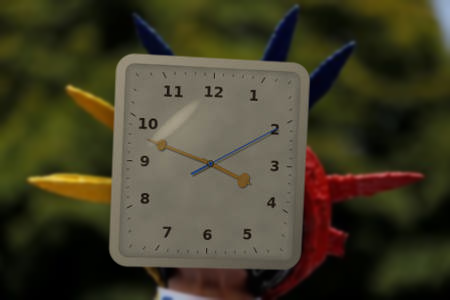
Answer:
{"hour": 3, "minute": 48, "second": 10}
